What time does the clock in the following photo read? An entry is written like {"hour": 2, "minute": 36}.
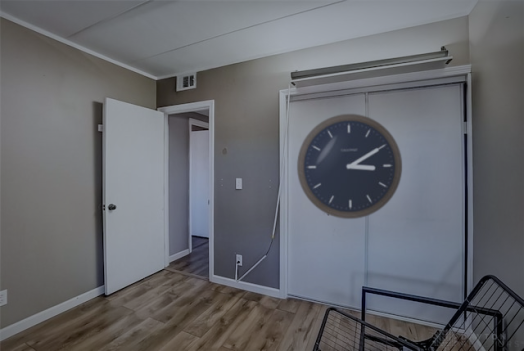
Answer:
{"hour": 3, "minute": 10}
